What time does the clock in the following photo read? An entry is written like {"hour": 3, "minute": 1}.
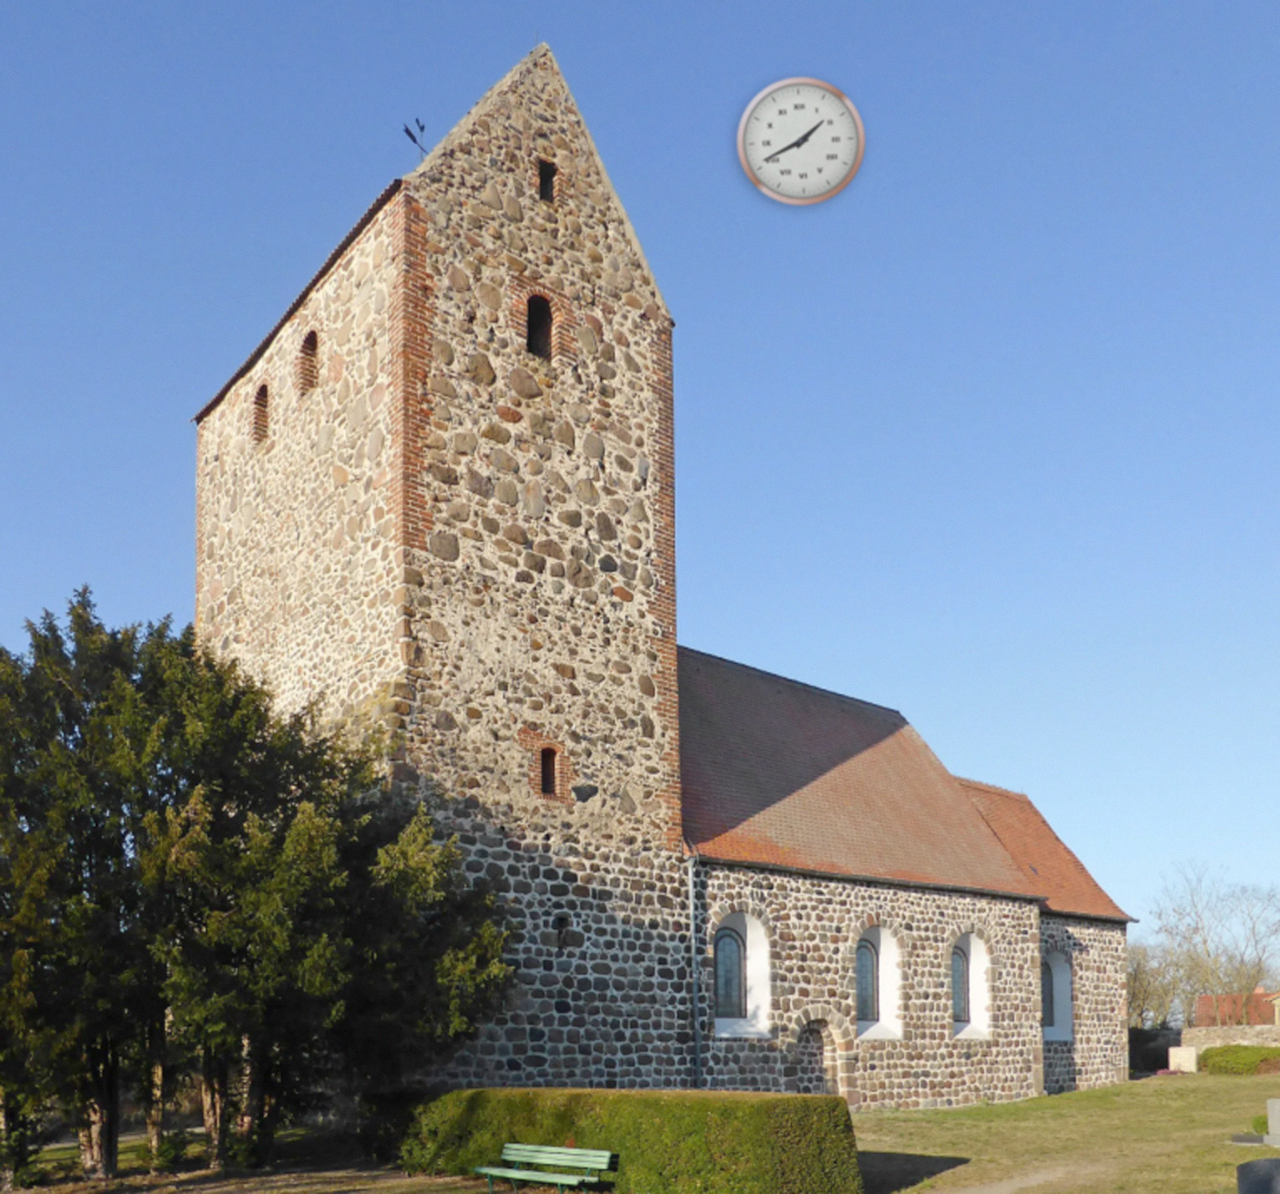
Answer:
{"hour": 1, "minute": 41}
